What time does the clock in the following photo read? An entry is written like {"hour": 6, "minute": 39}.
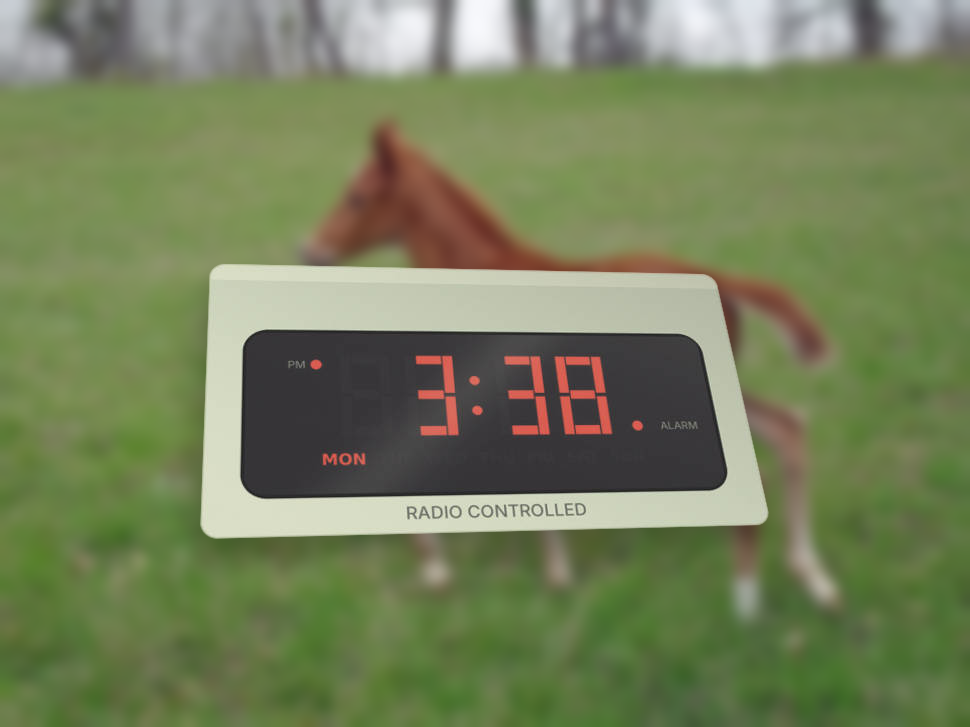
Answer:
{"hour": 3, "minute": 38}
